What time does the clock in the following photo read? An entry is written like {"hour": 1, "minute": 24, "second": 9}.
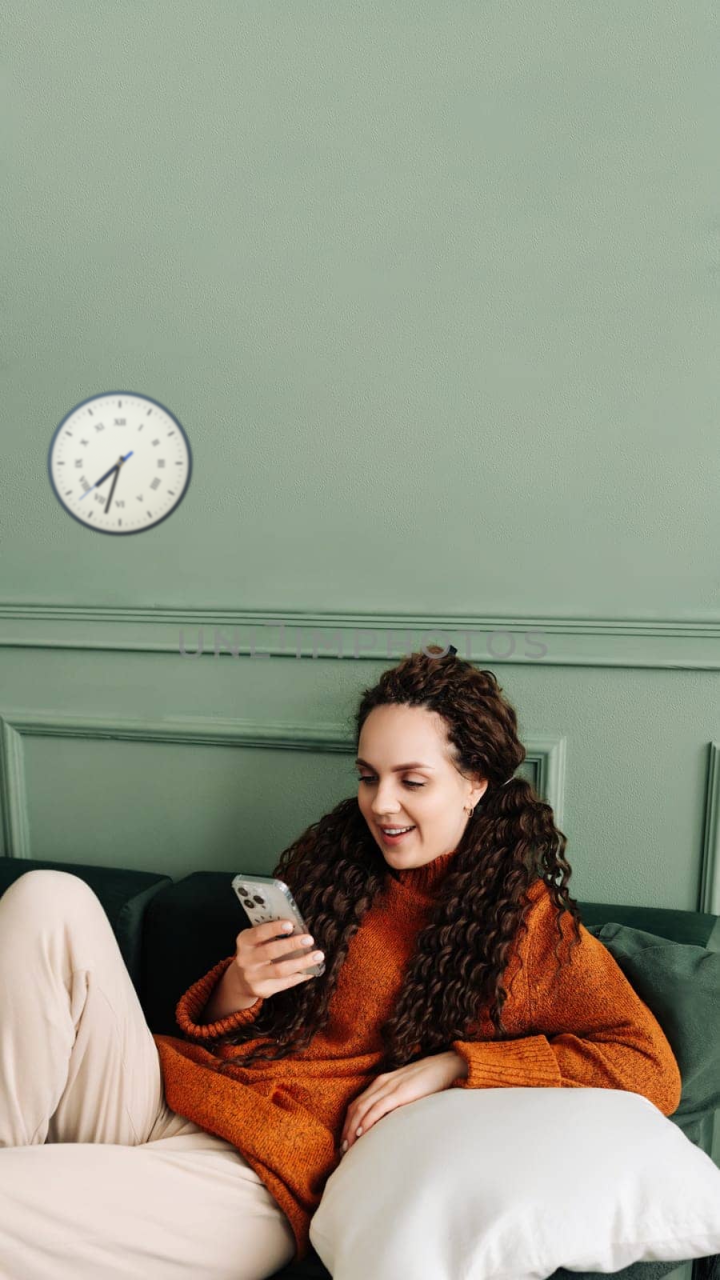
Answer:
{"hour": 7, "minute": 32, "second": 38}
